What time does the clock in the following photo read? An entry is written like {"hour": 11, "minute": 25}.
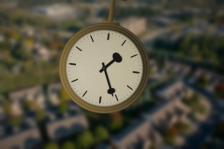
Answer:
{"hour": 1, "minute": 26}
